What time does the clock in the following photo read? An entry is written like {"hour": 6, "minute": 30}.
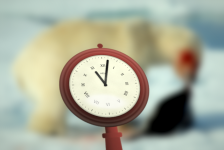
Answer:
{"hour": 11, "minute": 2}
